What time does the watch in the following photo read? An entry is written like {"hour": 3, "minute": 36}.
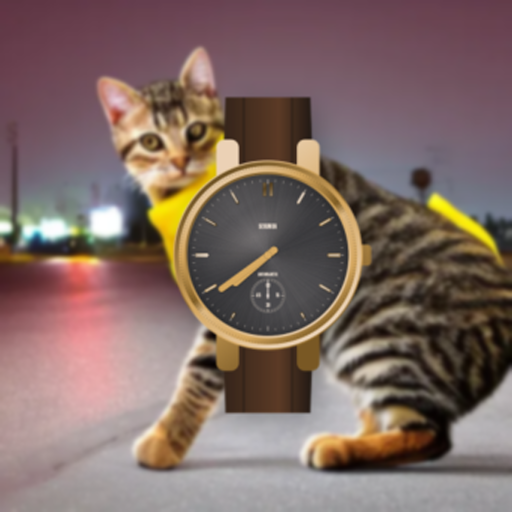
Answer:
{"hour": 7, "minute": 39}
